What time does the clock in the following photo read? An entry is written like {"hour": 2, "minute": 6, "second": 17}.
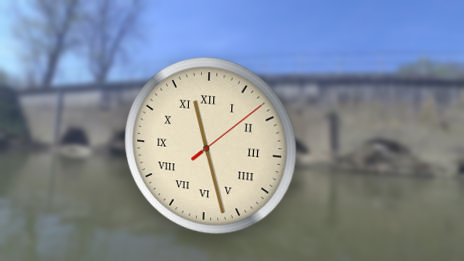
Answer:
{"hour": 11, "minute": 27, "second": 8}
